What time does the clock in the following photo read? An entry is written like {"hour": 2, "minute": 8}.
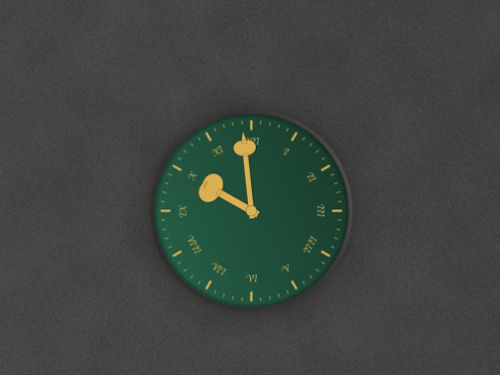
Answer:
{"hour": 9, "minute": 59}
